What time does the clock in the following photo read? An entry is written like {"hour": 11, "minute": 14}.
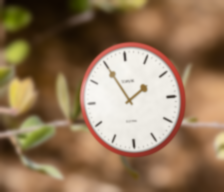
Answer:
{"hour": 1, "minute": 55}
